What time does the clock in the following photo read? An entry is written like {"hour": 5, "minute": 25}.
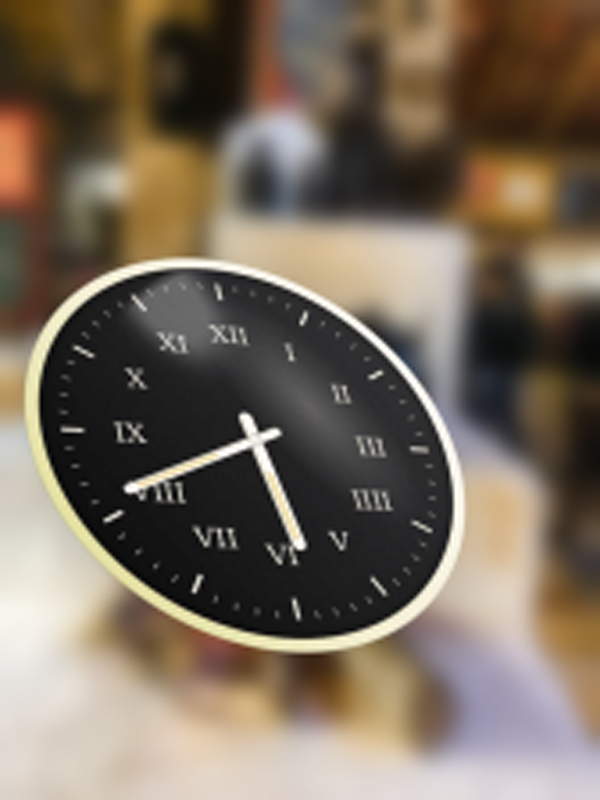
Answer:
{"hour": 5, "minute": 41}
